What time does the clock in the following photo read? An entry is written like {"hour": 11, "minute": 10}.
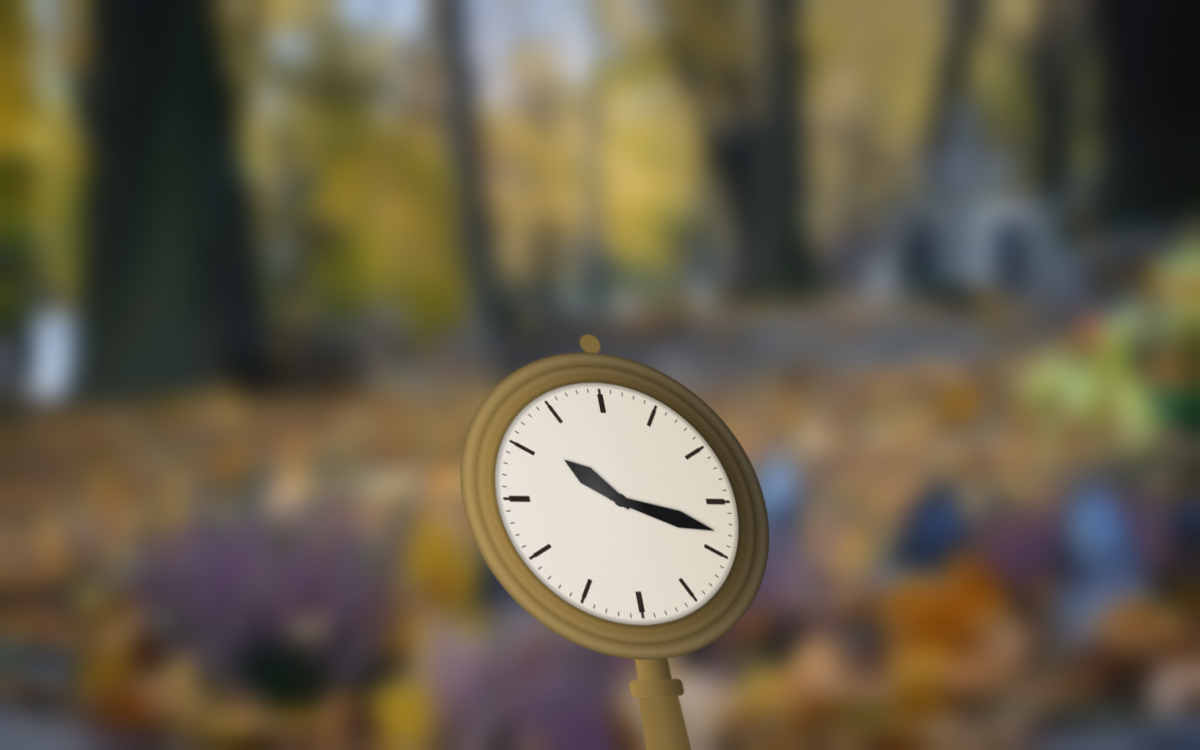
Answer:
{"hour": 10, "minute": 18}
